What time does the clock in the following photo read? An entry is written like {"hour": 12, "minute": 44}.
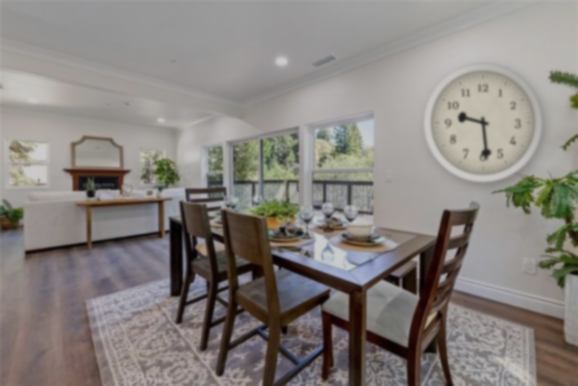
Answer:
{"hour": 9, "minute": 29}
